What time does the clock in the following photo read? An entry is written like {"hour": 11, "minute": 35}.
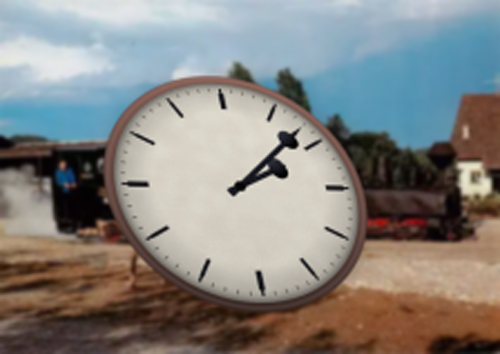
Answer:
{"hour": 2, "minute": 8}
